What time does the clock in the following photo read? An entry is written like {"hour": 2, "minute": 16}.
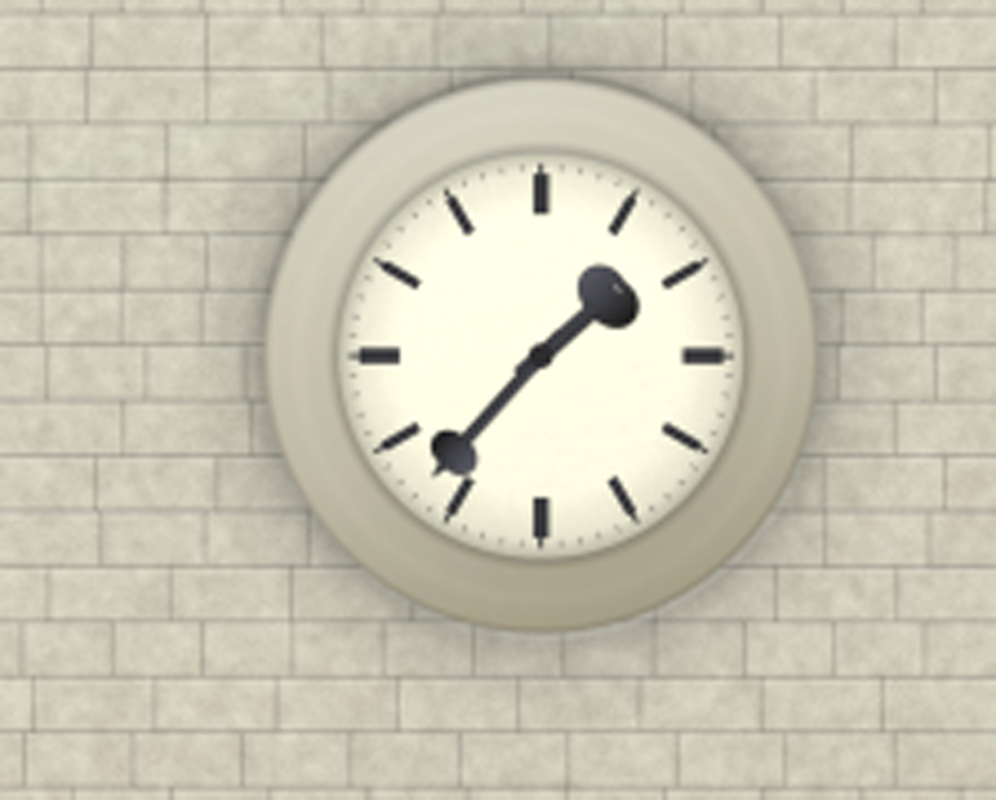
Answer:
{"hour": 1, "minute": 37}
